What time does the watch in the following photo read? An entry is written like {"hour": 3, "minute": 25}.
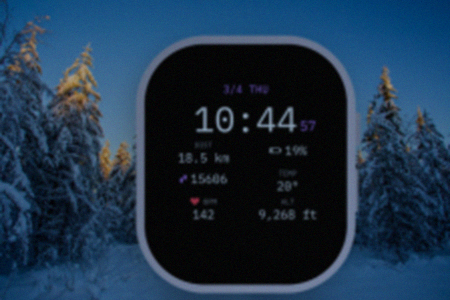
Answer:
{"hour": 10, "minute": 44}
